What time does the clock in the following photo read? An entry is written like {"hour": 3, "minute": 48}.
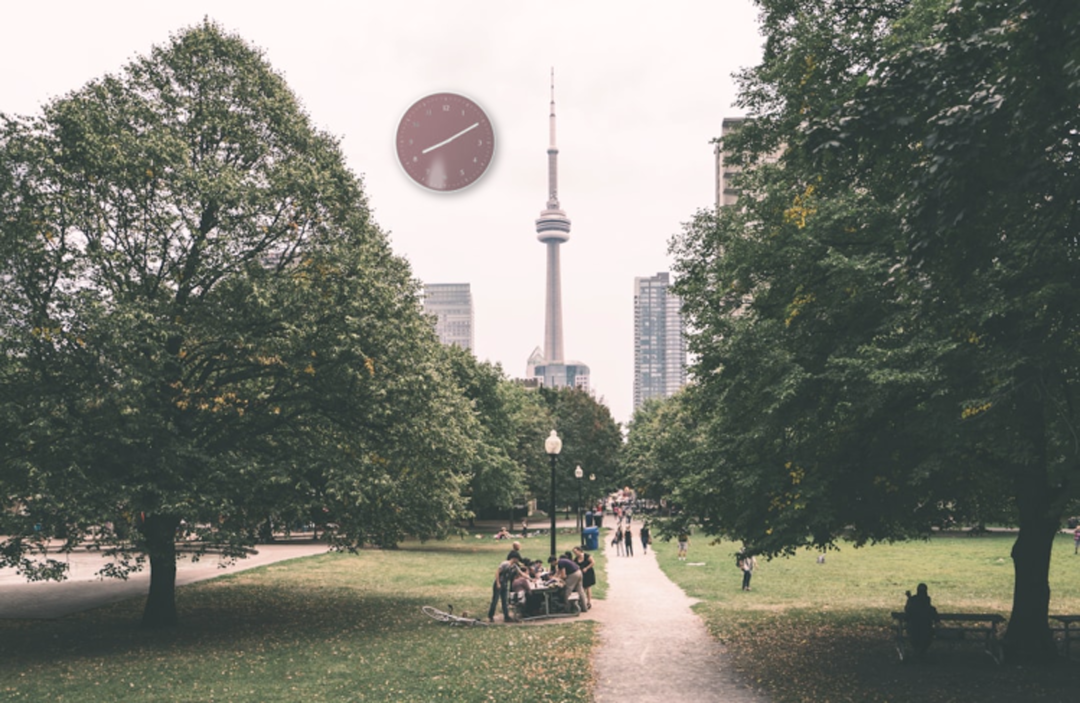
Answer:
{"hour": 8, "minute": 10}
